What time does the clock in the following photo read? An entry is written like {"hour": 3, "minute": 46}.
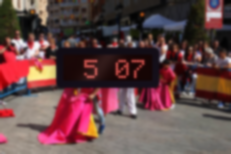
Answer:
{"hour": 5, "minute": 7}
